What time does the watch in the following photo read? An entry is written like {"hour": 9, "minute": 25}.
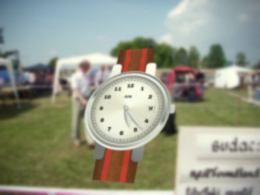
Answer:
{"hour": 5, "minute": 23}
